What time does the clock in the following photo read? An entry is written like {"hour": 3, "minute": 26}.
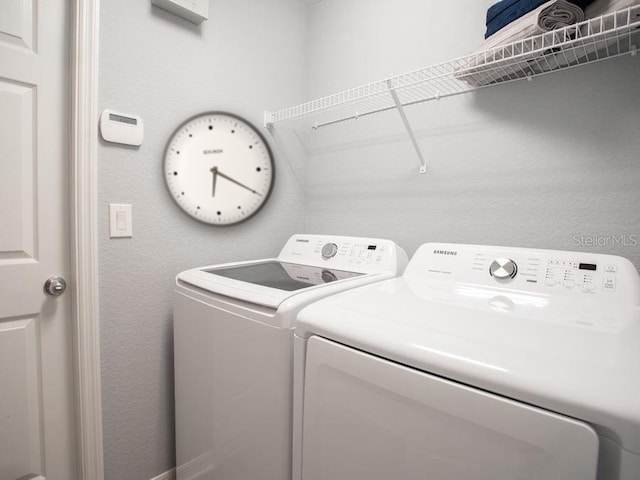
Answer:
{"hour": 6, "minute": 20}
